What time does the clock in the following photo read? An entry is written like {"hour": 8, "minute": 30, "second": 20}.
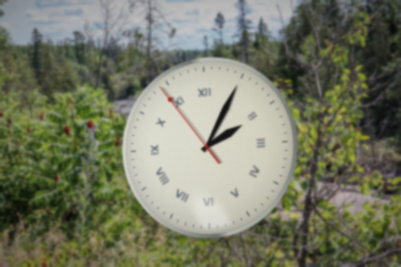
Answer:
{"hour": 2, "minute": 4, "second": 54}
